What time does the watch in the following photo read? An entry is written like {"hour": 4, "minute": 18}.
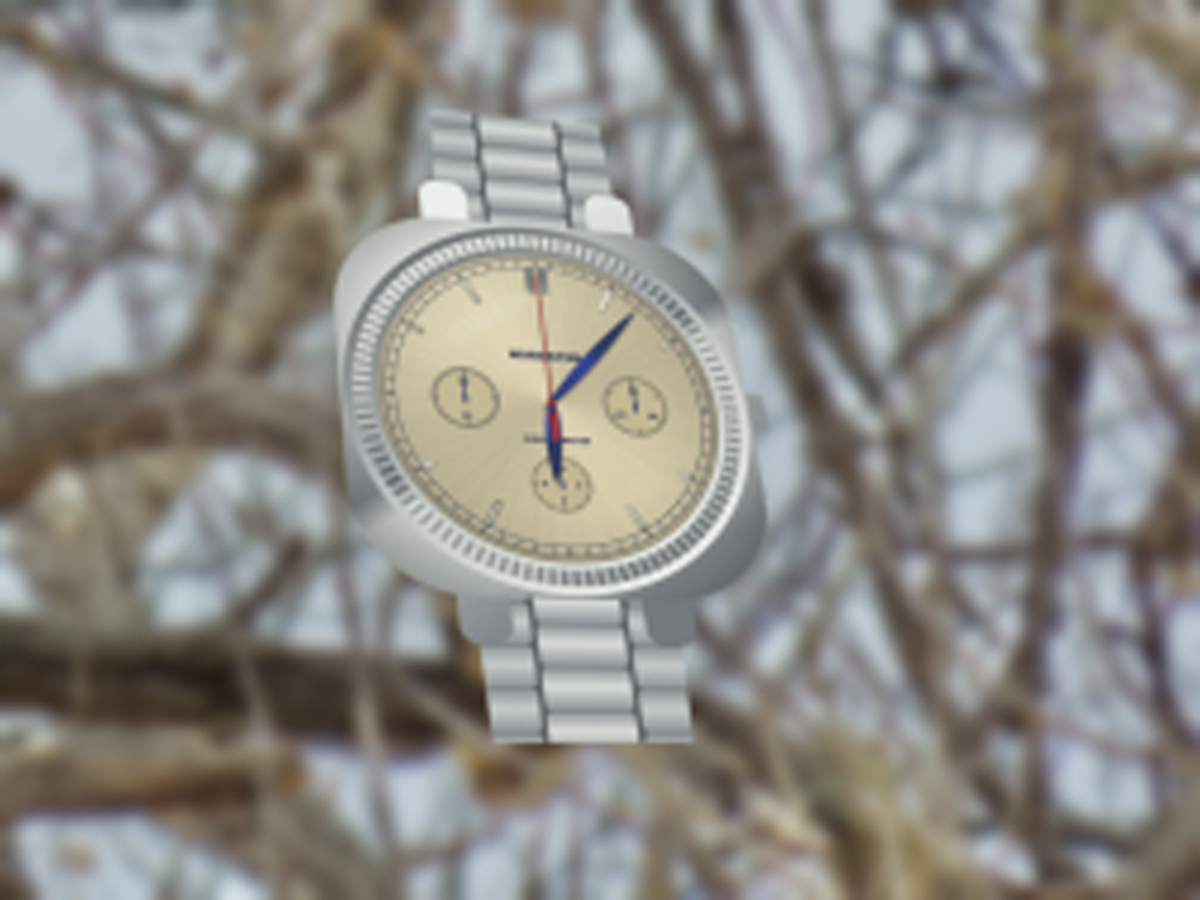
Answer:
{"hour": 6, "minute": 7}
